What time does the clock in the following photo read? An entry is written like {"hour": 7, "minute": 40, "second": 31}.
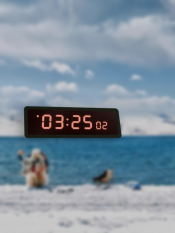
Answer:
{"hour": 3, "minute": 25, "second": 2}
